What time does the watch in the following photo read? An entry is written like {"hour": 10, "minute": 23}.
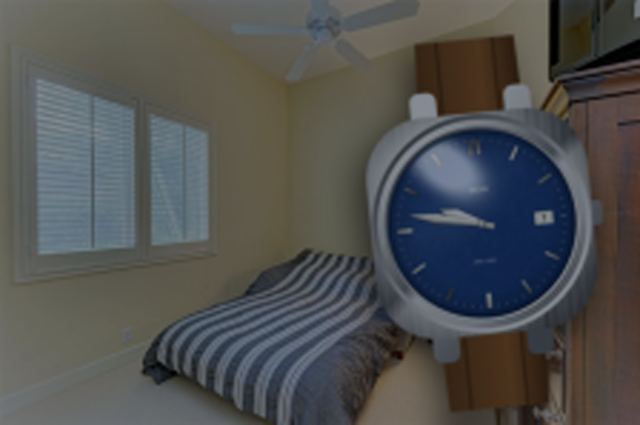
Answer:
{"hour": 9, "minute": 47}
